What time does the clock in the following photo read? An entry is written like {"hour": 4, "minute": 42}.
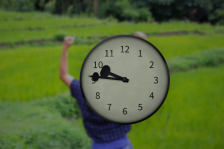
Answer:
{"hour": 9, "minute": 46}
